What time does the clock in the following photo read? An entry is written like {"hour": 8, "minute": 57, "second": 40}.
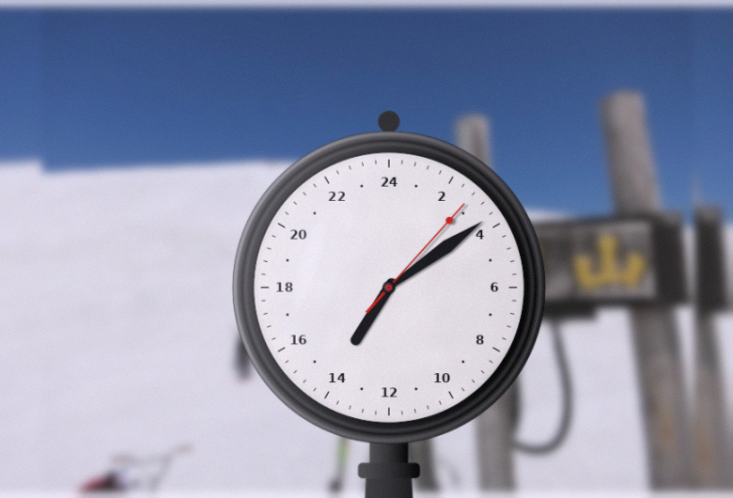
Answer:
{"hour": 14, "minute": 9, "second": 7}
